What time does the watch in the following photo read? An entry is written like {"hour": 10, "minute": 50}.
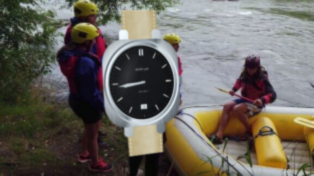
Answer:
{"hour": 8, "minute": 44}
